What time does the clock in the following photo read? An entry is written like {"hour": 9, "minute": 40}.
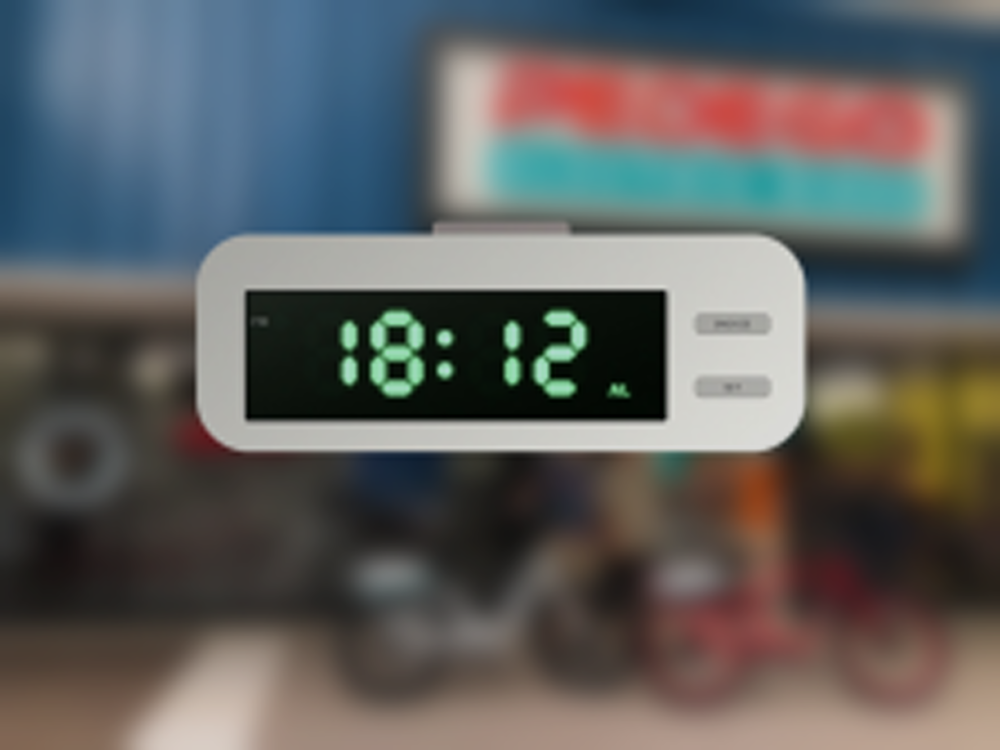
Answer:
{"hour": 18, "minute": 12}
